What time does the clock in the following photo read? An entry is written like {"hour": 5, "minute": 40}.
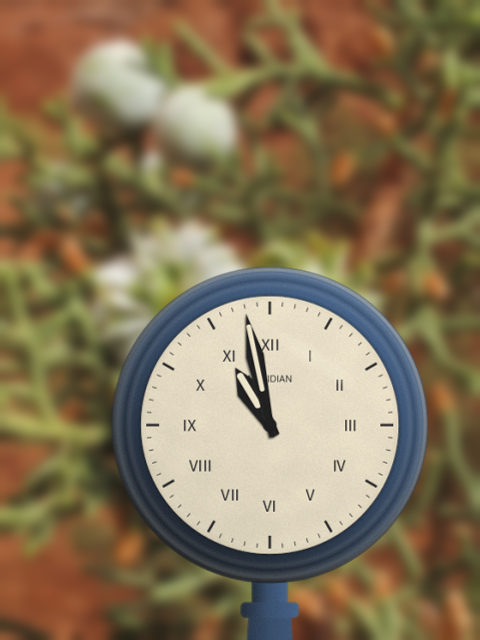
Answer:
{"hour": 10, "minute": 58}
